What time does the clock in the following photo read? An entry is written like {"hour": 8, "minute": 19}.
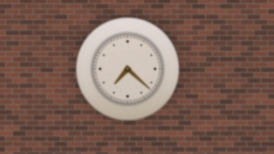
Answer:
{"hour": 7, "minute": 22}
